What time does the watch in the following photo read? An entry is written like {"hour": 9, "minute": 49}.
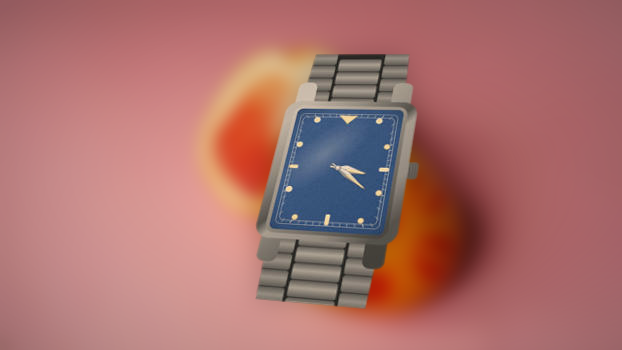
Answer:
{"hour": 3, "minute": 21}
